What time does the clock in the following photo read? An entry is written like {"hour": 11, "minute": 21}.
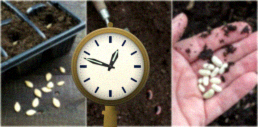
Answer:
{"hour": 12, "minute": 48}
